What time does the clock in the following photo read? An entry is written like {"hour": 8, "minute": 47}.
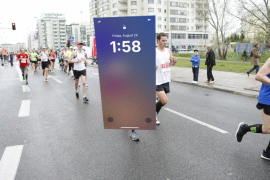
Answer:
{"hour": 1, "minute": 58}
